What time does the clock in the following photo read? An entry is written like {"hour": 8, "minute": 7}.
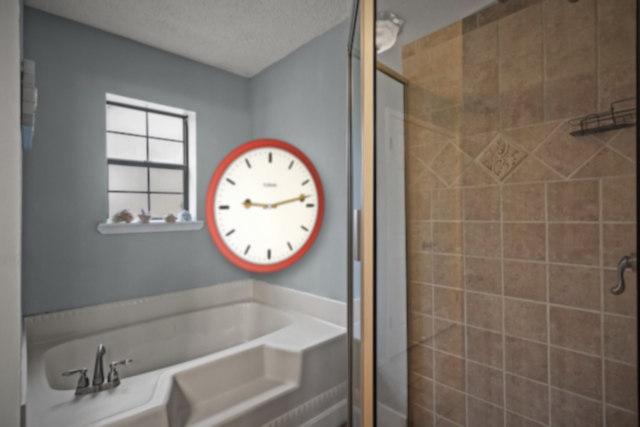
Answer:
{"hour": 9, "minute": 13}
